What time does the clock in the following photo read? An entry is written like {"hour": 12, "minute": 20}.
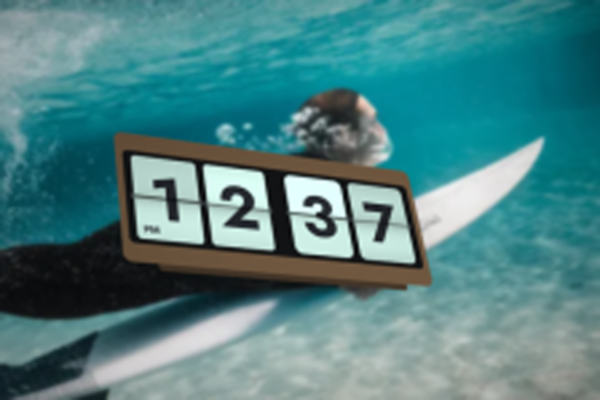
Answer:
{"hour": 12, "minute": 37}
